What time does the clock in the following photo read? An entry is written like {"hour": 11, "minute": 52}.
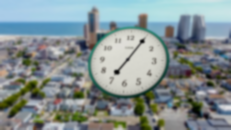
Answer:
{"hour": 7, "minute": 5}
